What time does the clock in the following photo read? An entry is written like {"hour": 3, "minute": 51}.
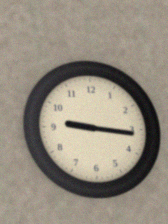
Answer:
{"hour": 9, "minute": 16}
